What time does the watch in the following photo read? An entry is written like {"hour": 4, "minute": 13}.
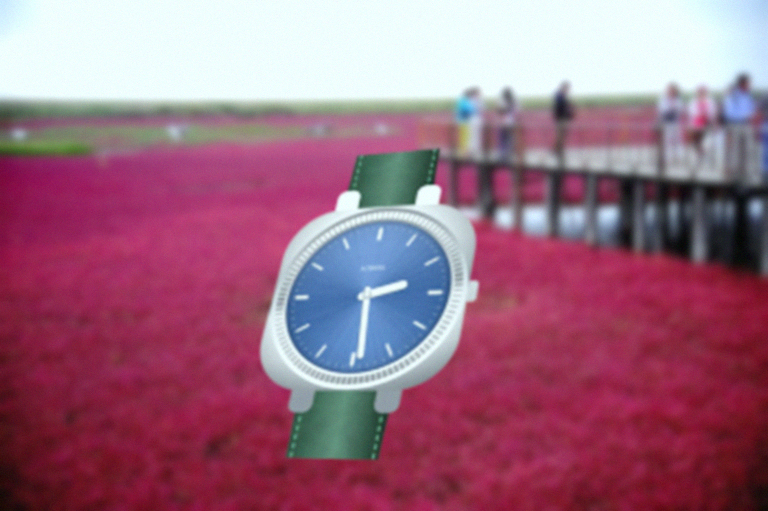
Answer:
{"hour": 2, "minute": 29}
